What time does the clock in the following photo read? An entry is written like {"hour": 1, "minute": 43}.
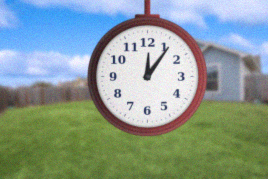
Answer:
{"hour": 12, "minute": 6}
